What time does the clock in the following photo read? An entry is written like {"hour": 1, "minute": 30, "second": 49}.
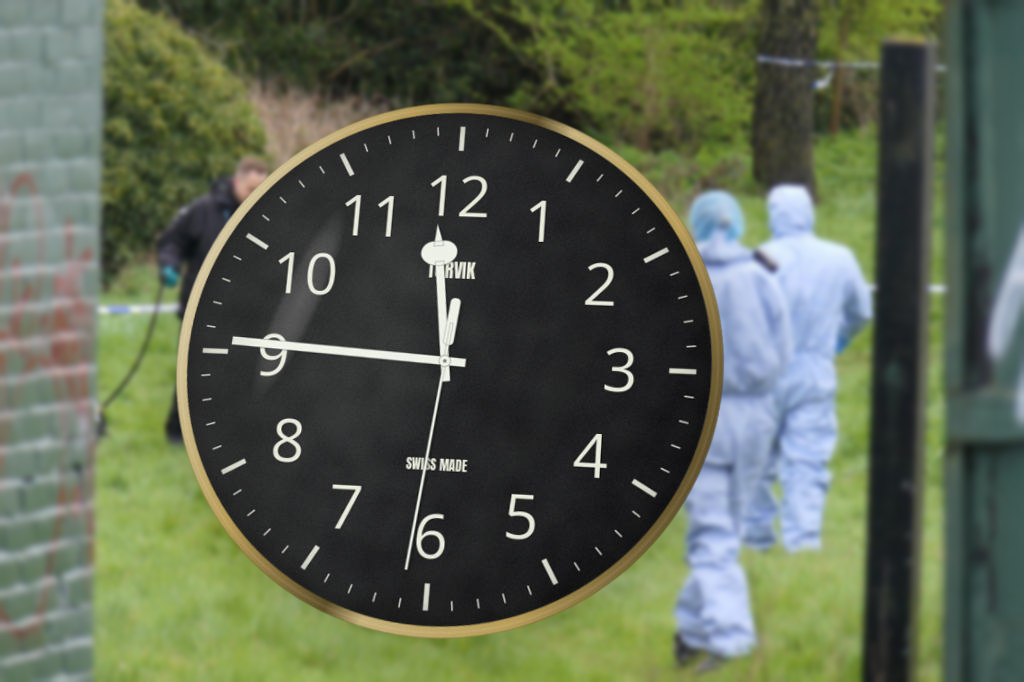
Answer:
{"hour": 11, "minute": 45, "second": 31}
